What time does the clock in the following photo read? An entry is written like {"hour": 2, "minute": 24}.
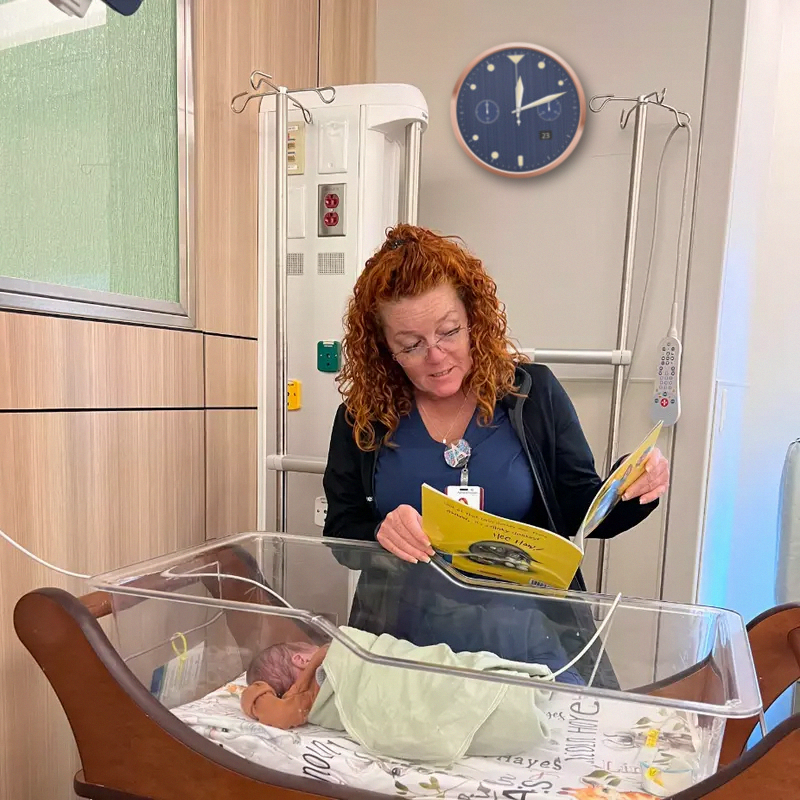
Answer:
{"hour": 12, "minute": 12}
